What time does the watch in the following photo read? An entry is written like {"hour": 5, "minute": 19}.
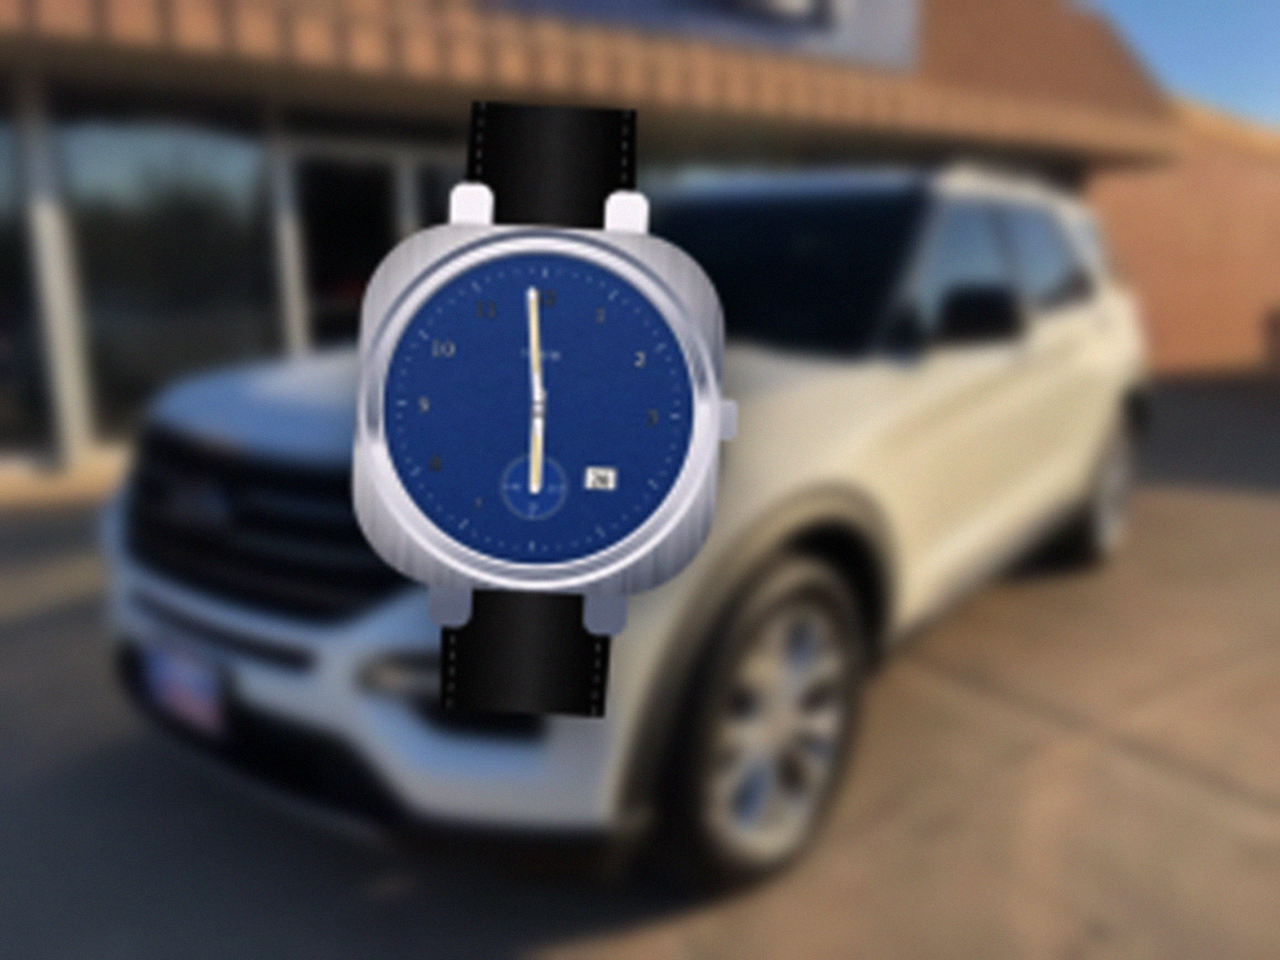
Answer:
{"hour": 5, "minute": 59}
